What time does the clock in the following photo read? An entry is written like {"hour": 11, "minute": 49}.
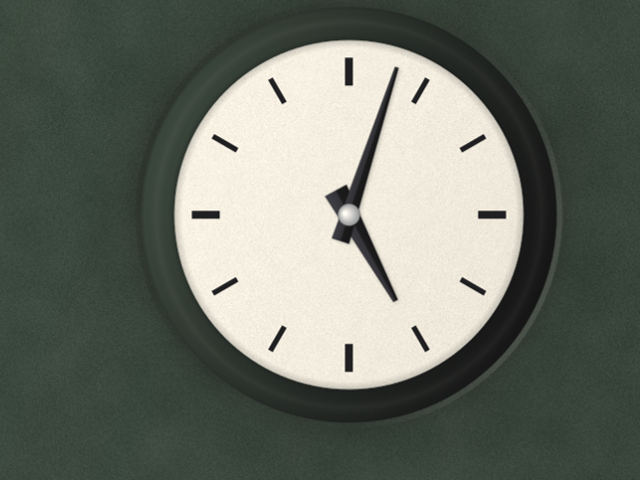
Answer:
{"hour": 5, "minute": 3}
